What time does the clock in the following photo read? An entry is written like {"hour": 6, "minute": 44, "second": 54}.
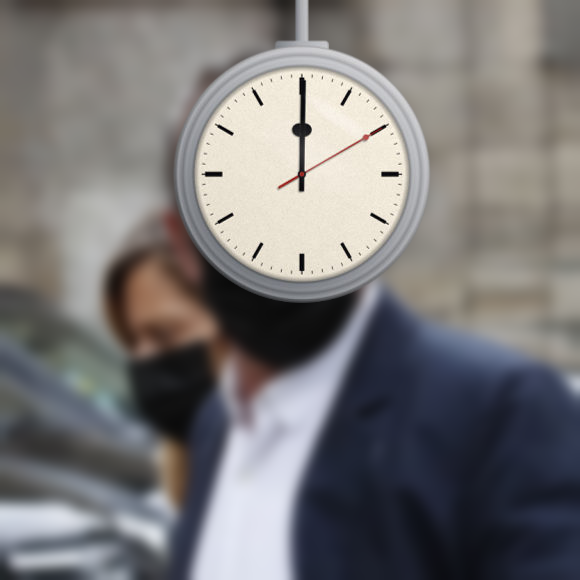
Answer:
{"hour": 12, "minute": 0, "second": 10}
